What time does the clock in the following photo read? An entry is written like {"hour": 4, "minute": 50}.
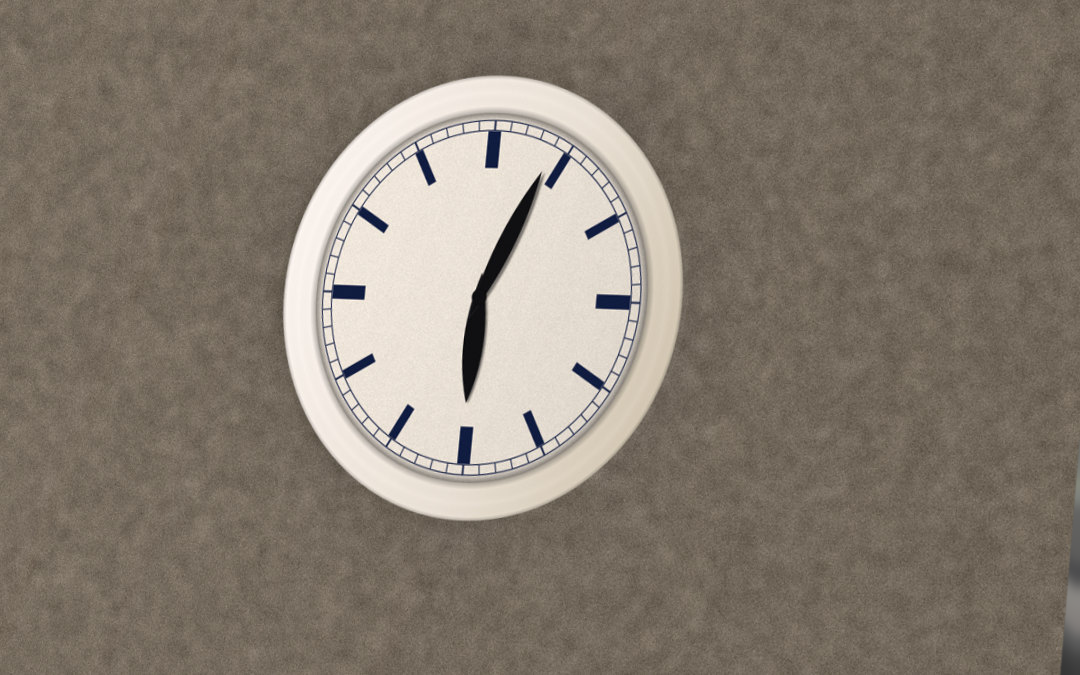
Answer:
{"hour": 6, "minute": 4}
